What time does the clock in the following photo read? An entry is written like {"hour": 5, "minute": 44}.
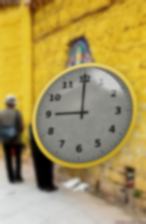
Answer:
{"hour": 9, "minute": 0}
